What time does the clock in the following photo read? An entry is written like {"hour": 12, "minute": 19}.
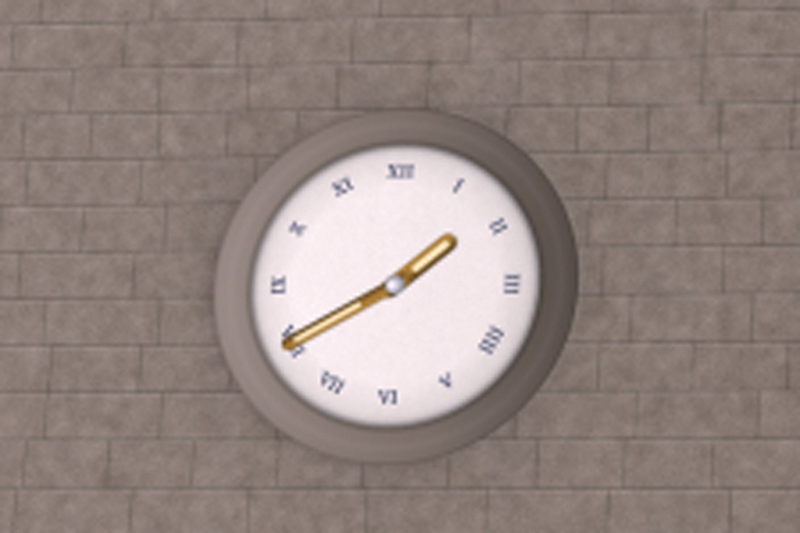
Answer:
{"hour": 1, "minute": 40}
